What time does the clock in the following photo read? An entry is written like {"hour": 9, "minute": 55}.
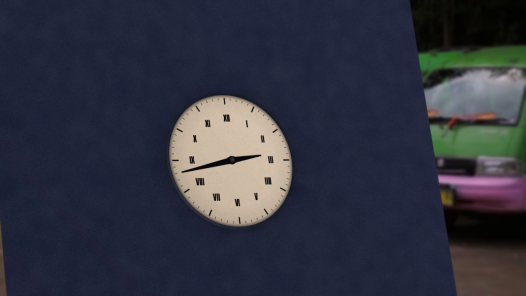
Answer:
{"hour": 2, "minute": 43}
